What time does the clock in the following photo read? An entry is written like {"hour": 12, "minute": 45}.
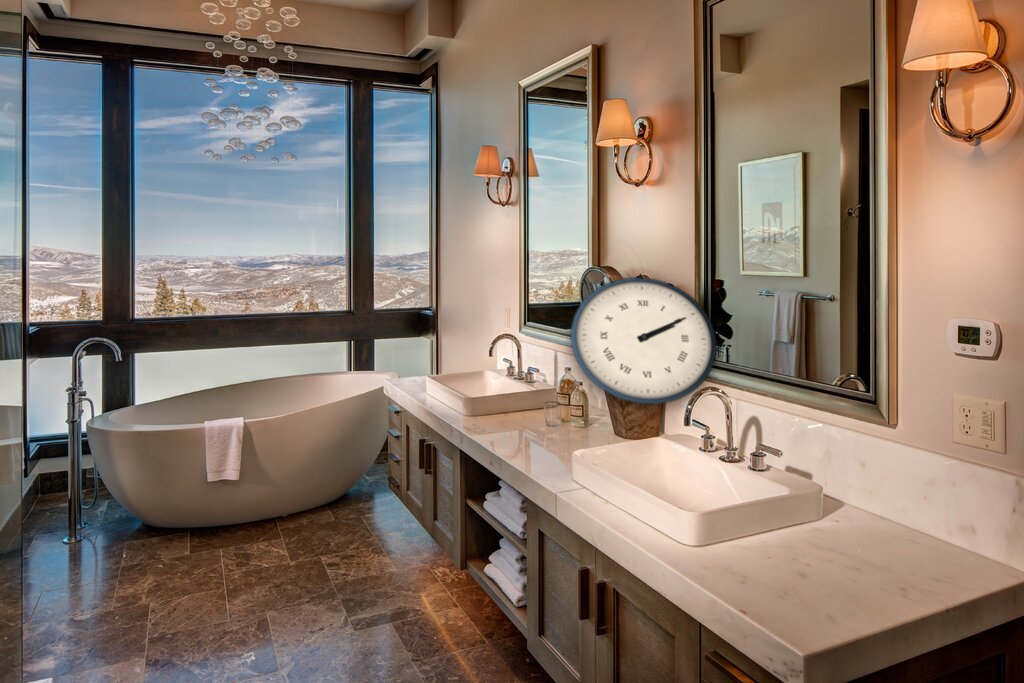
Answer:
{"hour": 2, "minute": 10}
